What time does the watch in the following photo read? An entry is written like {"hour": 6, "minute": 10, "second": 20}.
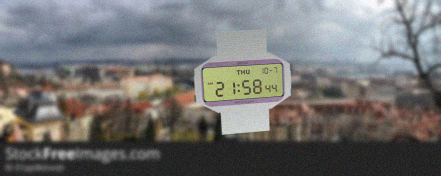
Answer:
{"hour": 21, "minute": 58, "second": 44}
